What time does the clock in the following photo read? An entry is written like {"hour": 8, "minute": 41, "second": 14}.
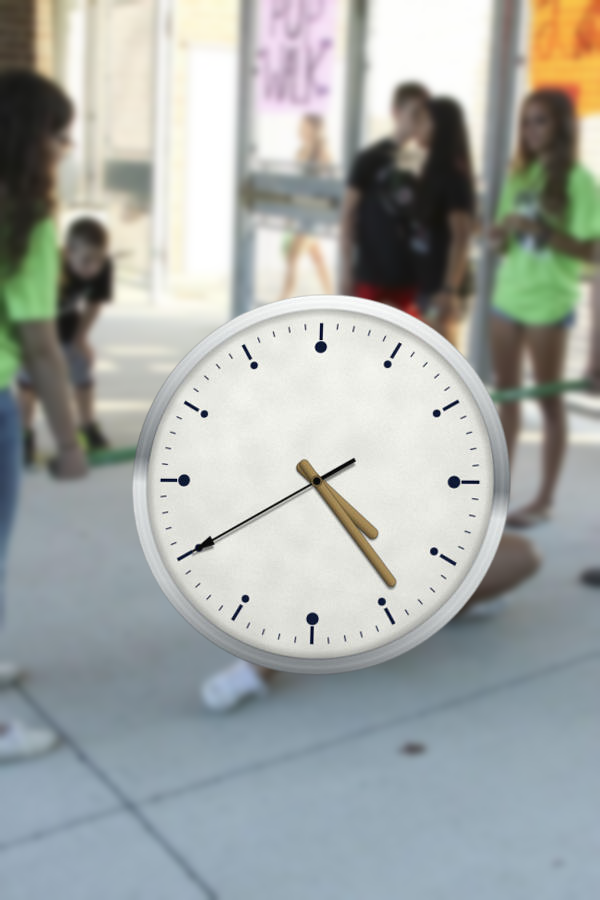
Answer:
{"hour": 4, "minute": 23, "second": 40}
